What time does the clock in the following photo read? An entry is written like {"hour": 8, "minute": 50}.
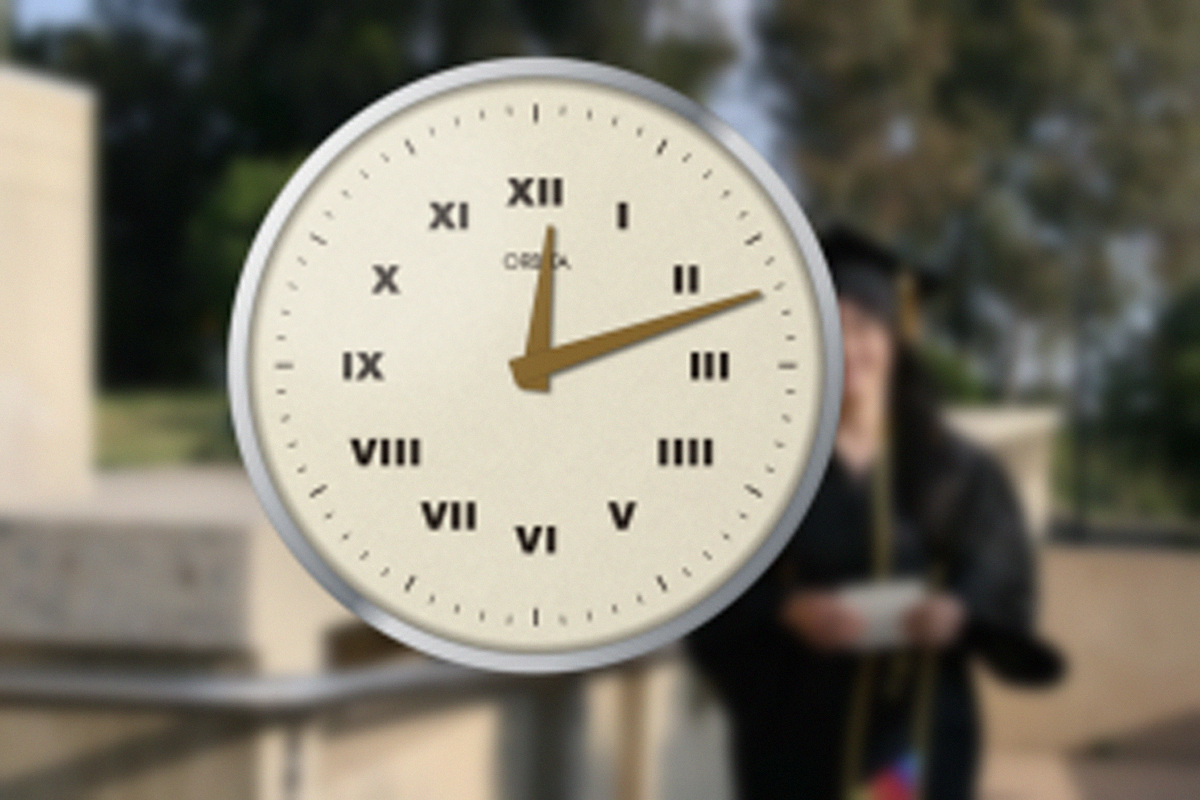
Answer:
{"hour": 12, "minute": 12}
